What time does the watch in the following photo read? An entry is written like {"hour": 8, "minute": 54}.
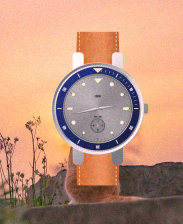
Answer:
{"hour": 2, "minute": 43}
